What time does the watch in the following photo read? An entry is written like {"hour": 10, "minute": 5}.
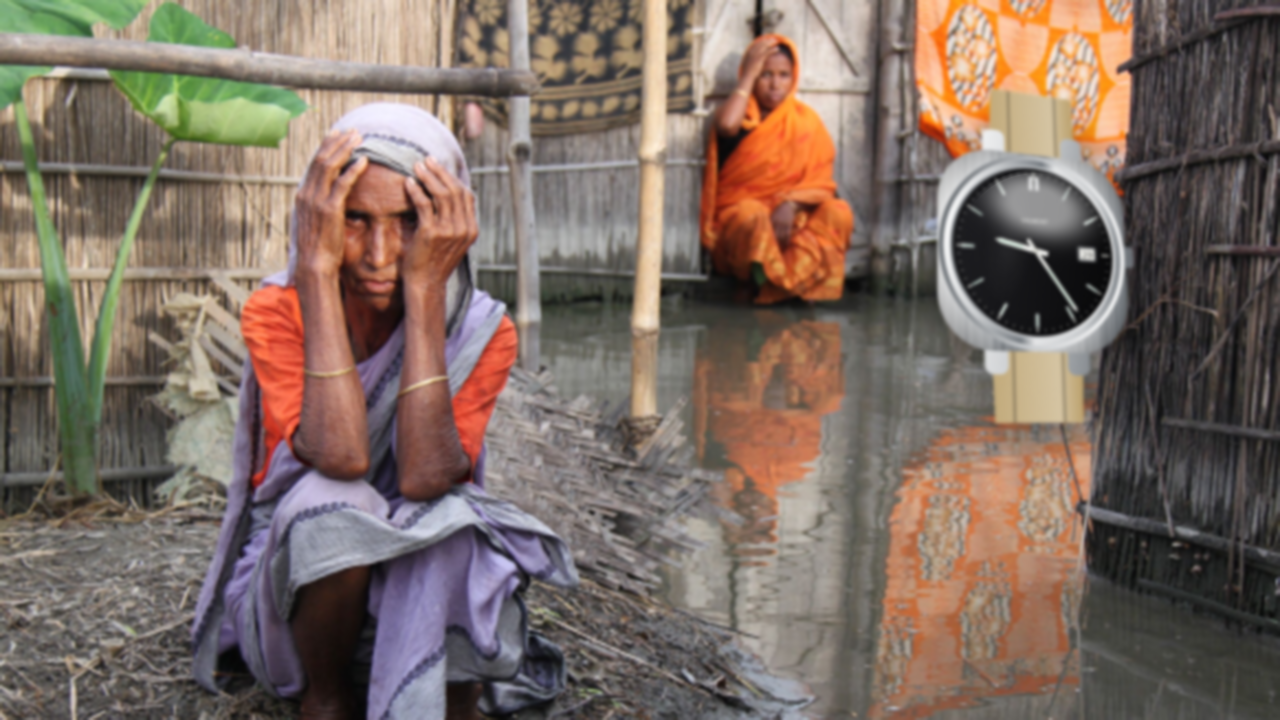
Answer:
{"hour": 9, "minute": 24}
